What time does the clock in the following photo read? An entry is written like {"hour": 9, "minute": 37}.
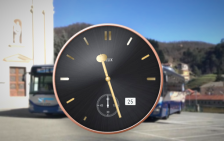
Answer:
{"hour": 11, "minute": 27}
